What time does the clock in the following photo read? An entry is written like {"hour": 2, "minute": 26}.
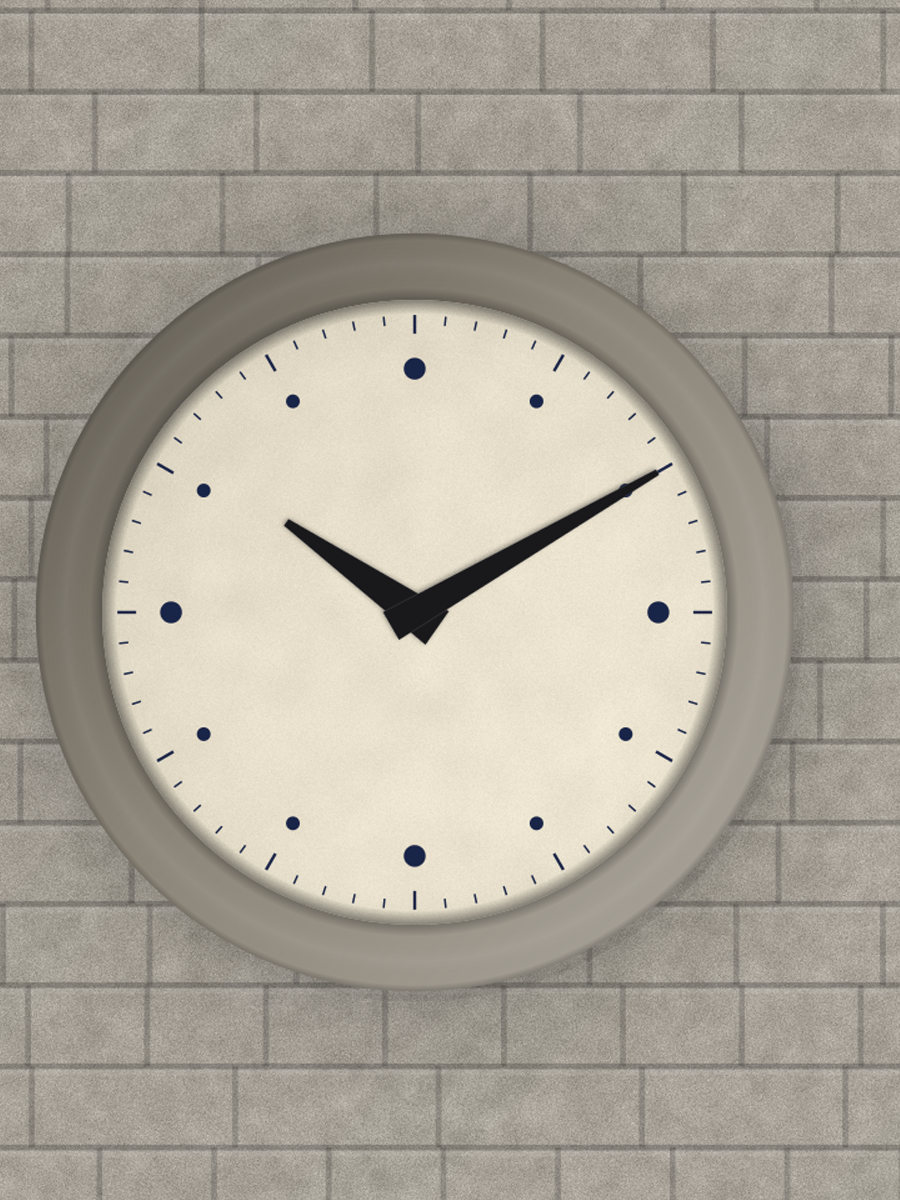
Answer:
{"hour": 10, "minute": 10}
